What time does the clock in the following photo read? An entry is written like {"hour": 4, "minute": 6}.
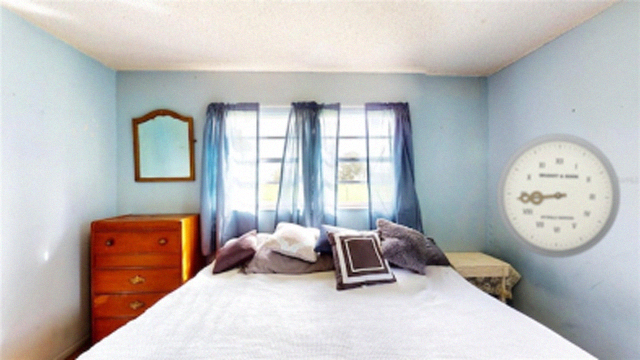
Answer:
{"hour": 8, "minute": 44}
